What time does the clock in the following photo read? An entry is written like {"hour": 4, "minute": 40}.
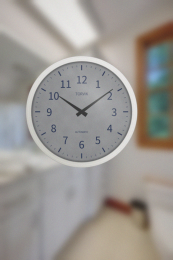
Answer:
{"hour": 10, "minute": 9}
